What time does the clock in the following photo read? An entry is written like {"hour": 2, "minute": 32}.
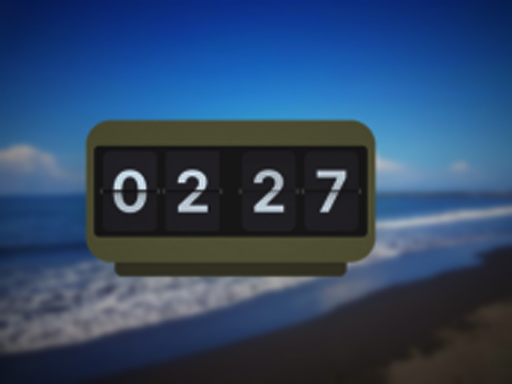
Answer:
{"hour": 2, "minute": 27}
